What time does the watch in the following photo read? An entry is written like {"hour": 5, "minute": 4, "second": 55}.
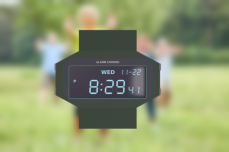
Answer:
{"hour": 8, "minute": 29, "second": 41}
